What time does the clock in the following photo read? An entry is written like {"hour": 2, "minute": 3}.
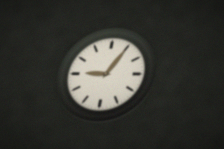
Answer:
{"hour": 9, "minute": 5}
